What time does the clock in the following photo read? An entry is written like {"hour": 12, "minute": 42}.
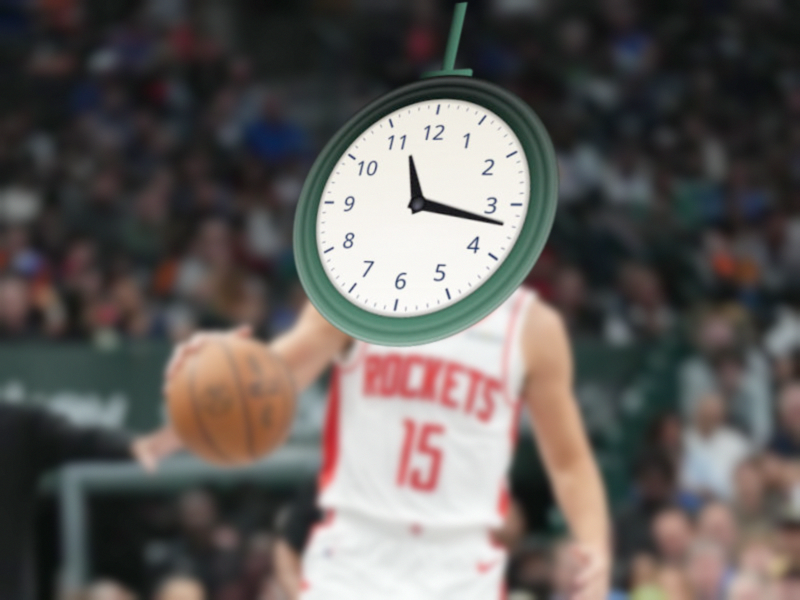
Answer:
{"hour": 11, "minute": 17}
